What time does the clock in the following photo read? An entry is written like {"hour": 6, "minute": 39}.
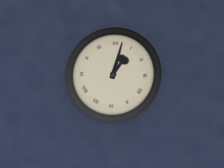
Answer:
{"hour": 1, "minute": 2}
